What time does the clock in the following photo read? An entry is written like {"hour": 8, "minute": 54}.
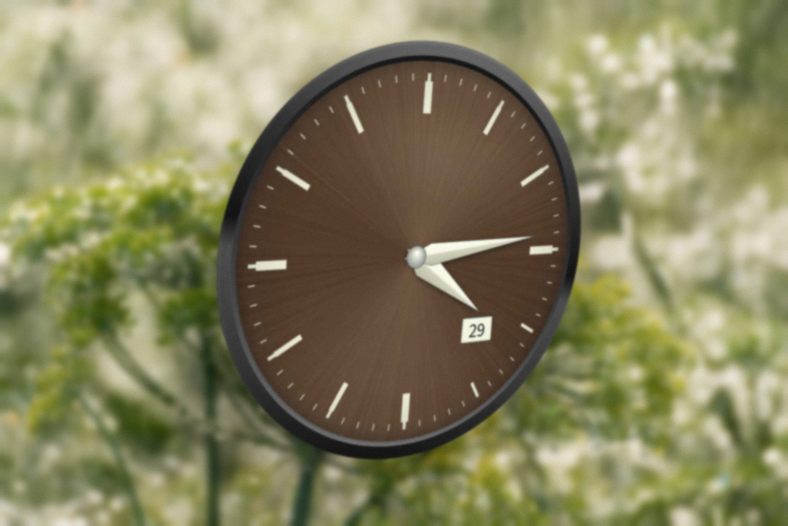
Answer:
{"hour": 4, "minute": 14}
